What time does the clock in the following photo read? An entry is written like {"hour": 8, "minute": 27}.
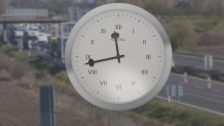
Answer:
{"hour": 11, "minute": 43}
